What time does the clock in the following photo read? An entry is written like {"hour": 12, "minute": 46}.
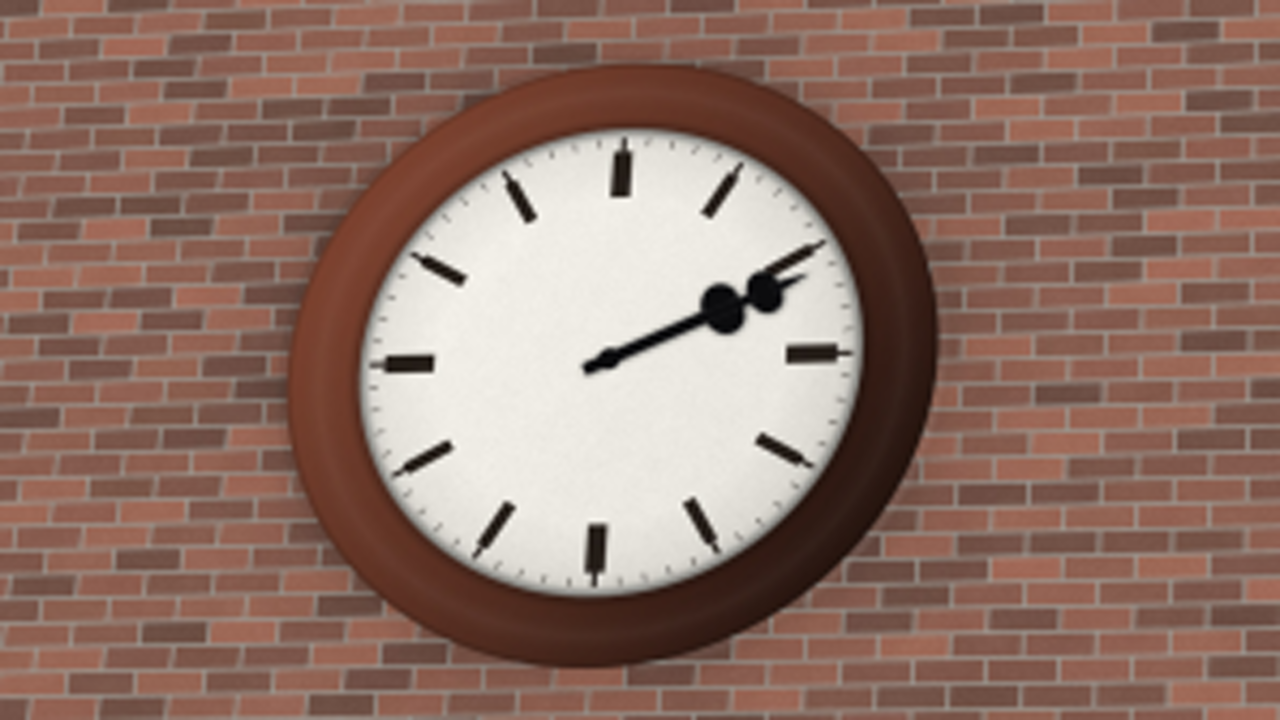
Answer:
{"hour": 2, "minute": 11}
